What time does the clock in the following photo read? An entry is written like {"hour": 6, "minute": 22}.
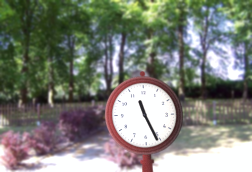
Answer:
{"hour": 11, "minute": 26}
